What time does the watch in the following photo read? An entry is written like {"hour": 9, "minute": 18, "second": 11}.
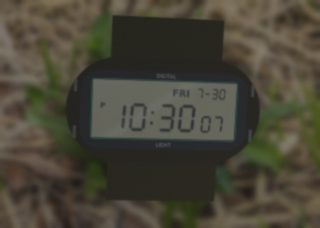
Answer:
{"hour": 10, "minute": 30, "second": 7}
